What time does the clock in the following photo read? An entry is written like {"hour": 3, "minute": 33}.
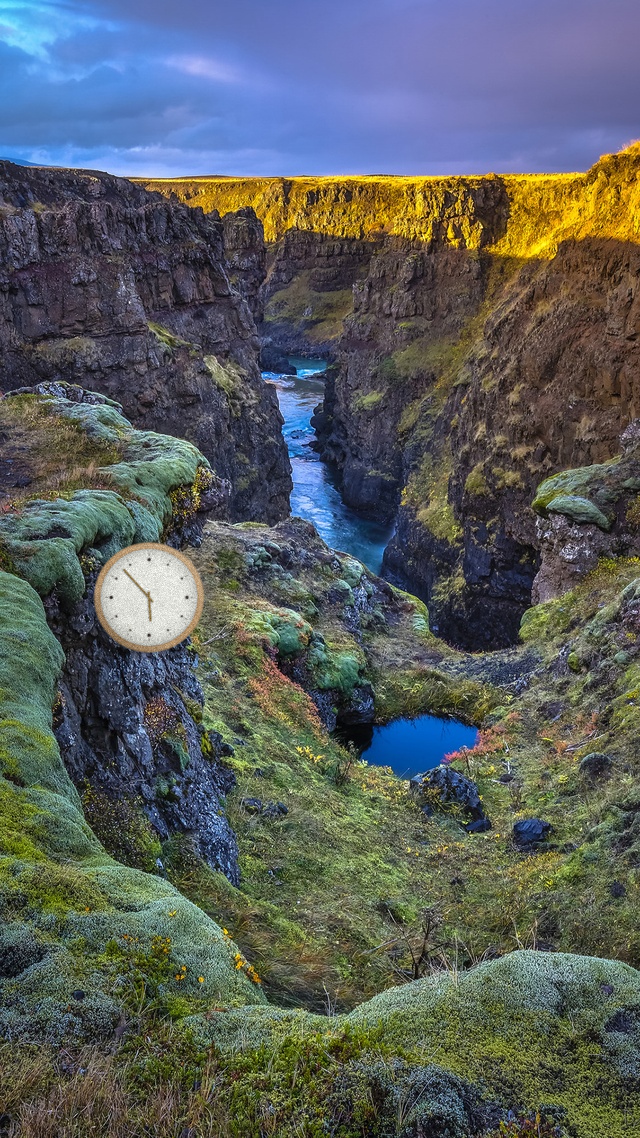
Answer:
{"hour": 5, "minute": 53}
